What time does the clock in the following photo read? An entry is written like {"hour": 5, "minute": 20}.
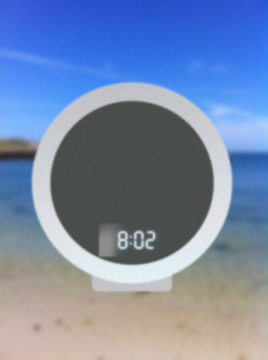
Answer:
{"hour": 8, "minute": 2}
